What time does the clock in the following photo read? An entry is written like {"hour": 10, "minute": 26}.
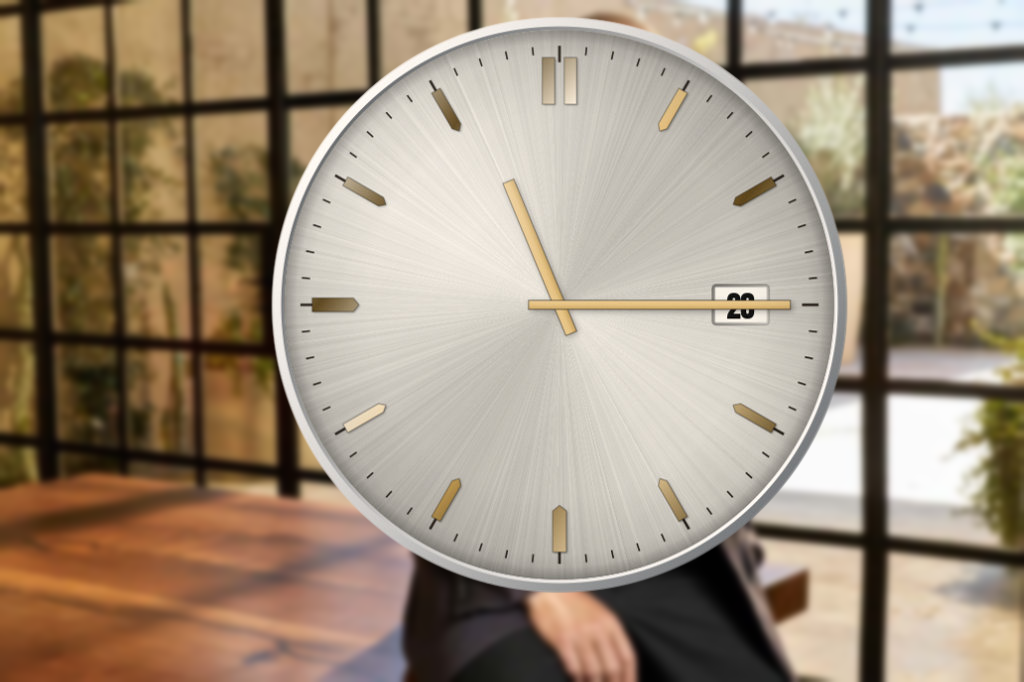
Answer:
{"hour": 11, "minute": 15}
